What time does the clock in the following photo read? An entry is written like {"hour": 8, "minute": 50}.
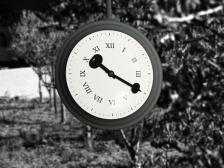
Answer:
{"hour": 10, "minute": 20}
